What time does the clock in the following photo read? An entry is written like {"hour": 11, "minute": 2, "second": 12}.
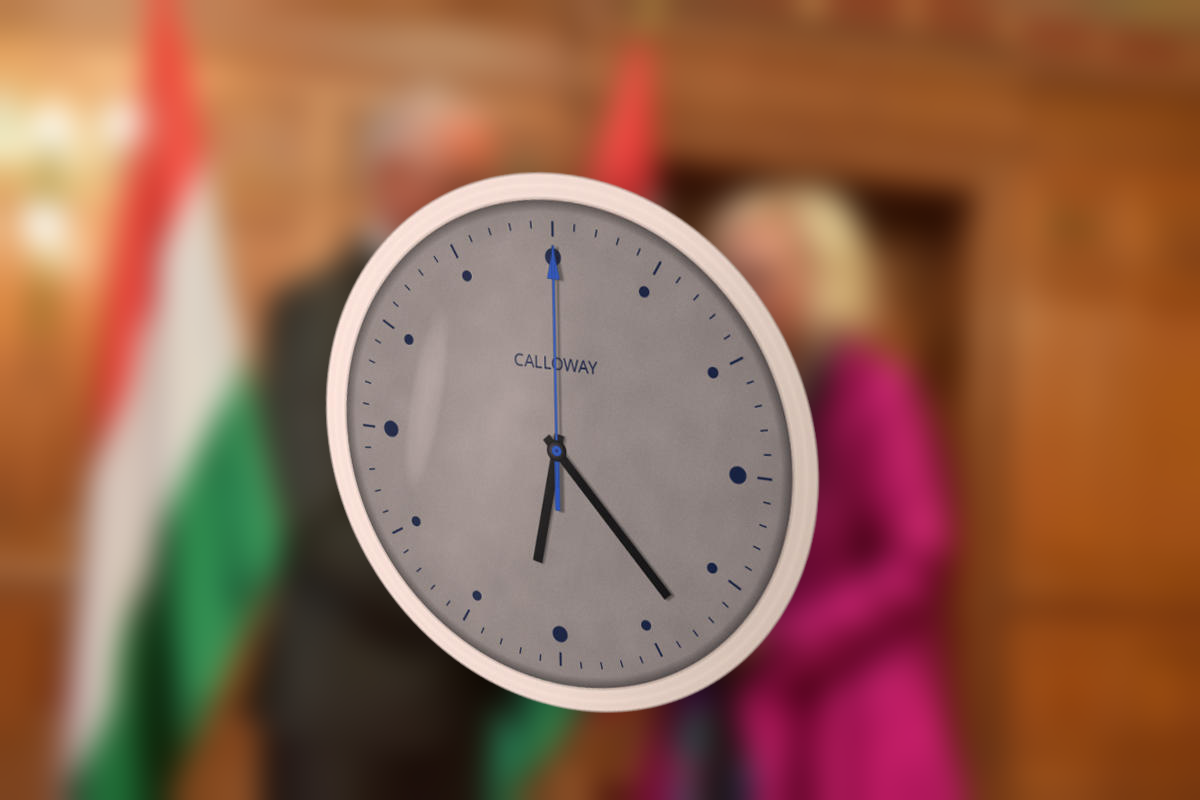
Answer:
{"hour": 6, "minute": 23, "second": 0}
